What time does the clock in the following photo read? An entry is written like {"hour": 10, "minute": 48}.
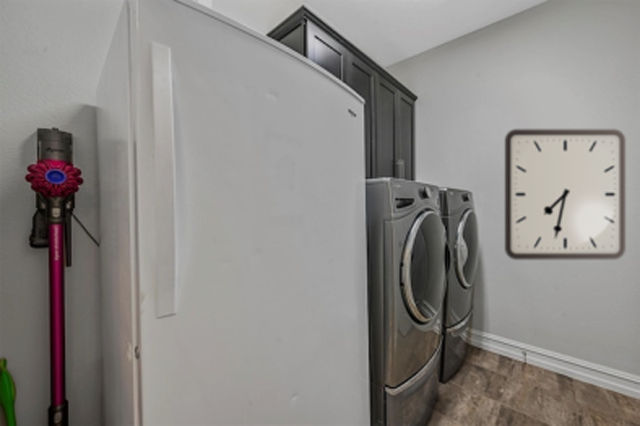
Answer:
{"hour": 7, "minute": 32}
